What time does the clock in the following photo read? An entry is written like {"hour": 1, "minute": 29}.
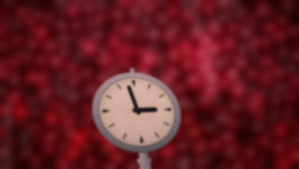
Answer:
{"hour": 2, "minute": 58}
